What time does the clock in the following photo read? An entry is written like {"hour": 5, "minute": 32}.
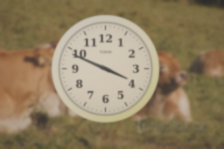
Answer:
{"hour": 3, "minute": 49}
